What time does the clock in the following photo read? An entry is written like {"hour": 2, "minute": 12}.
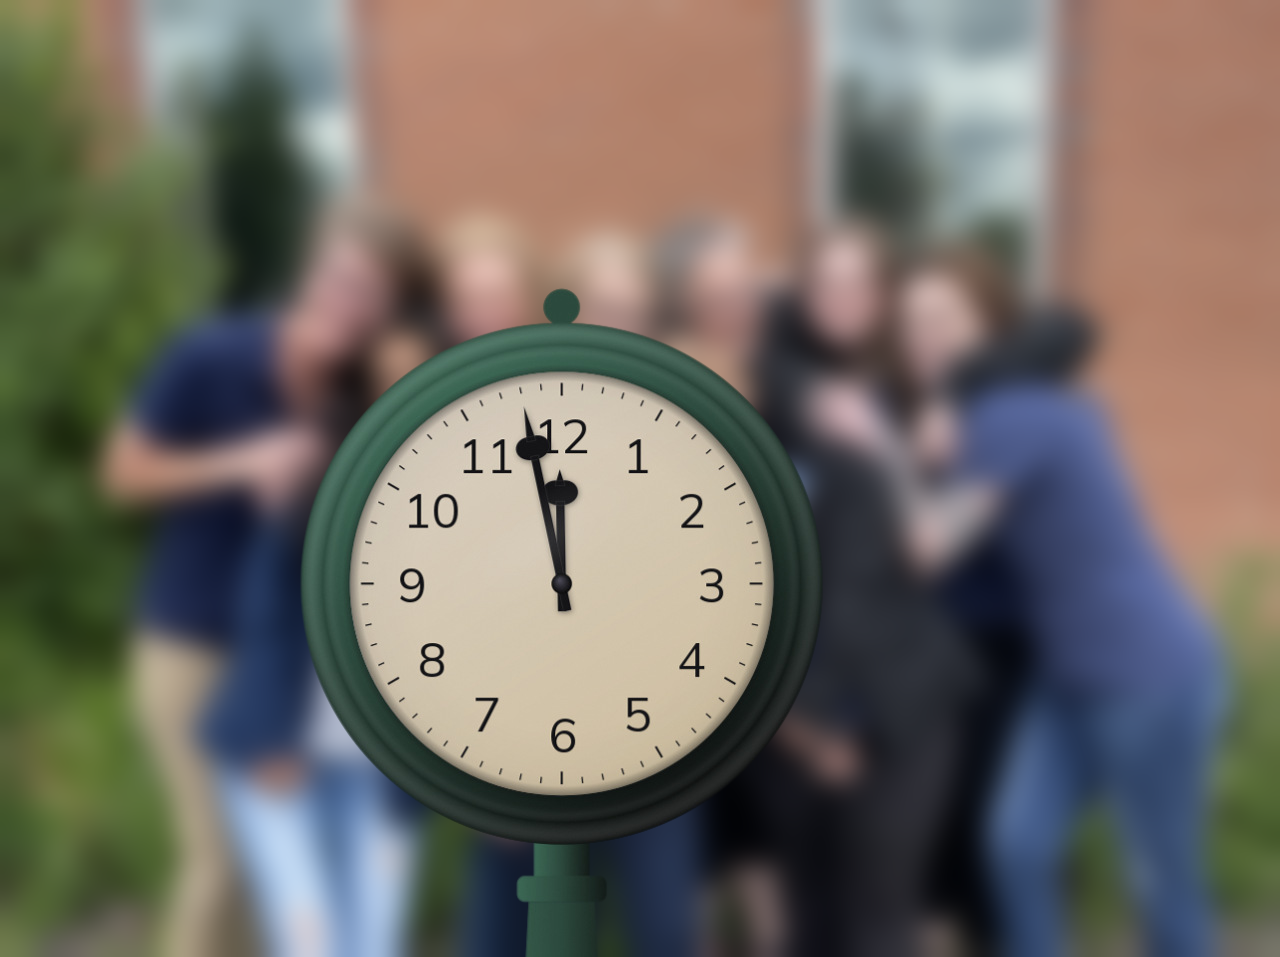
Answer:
{"hour": 11, "minute": 58}
